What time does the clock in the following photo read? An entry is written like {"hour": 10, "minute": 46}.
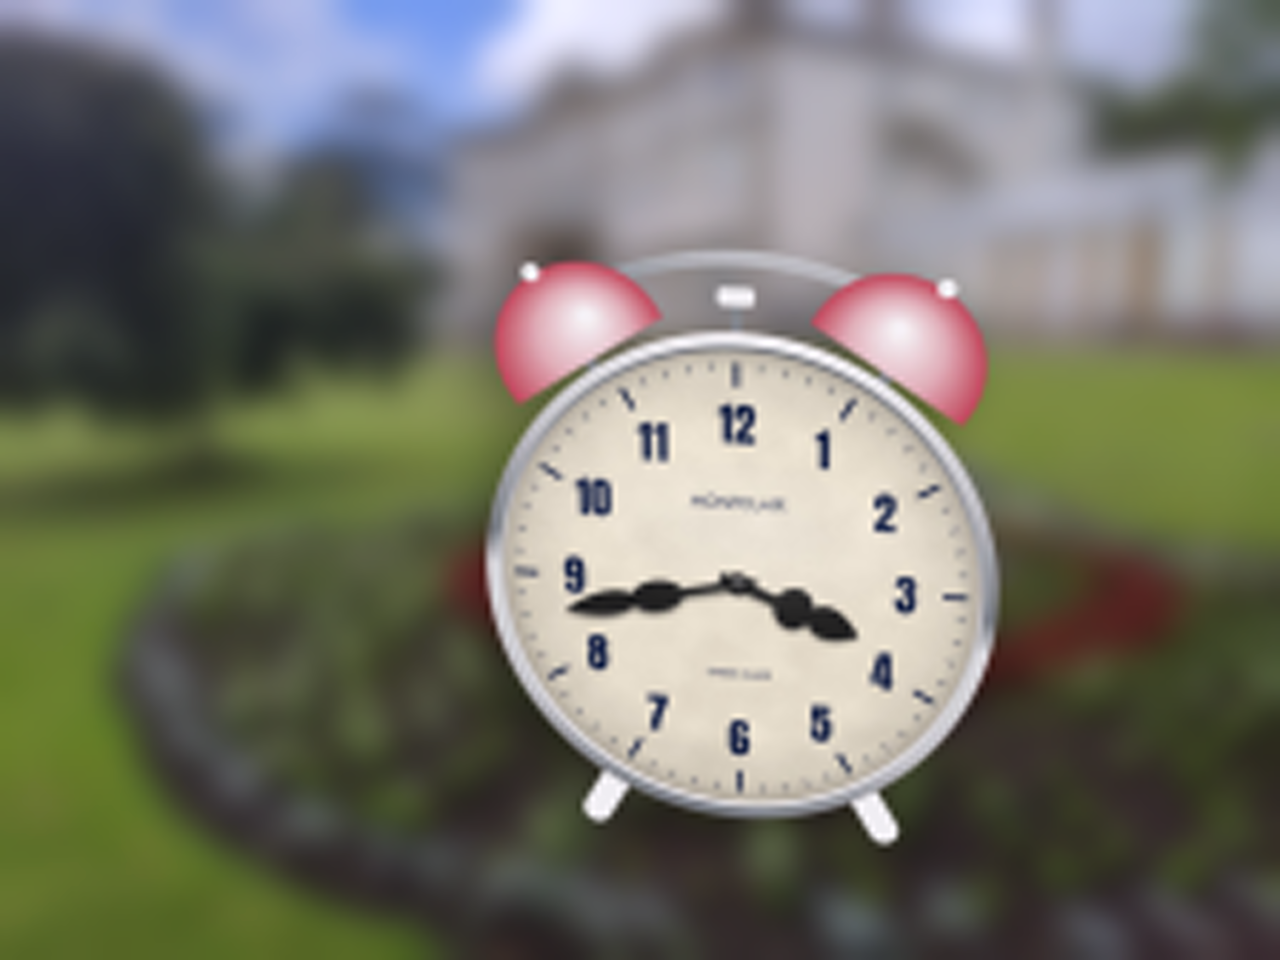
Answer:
{"hour": 3, "minute": 43}
